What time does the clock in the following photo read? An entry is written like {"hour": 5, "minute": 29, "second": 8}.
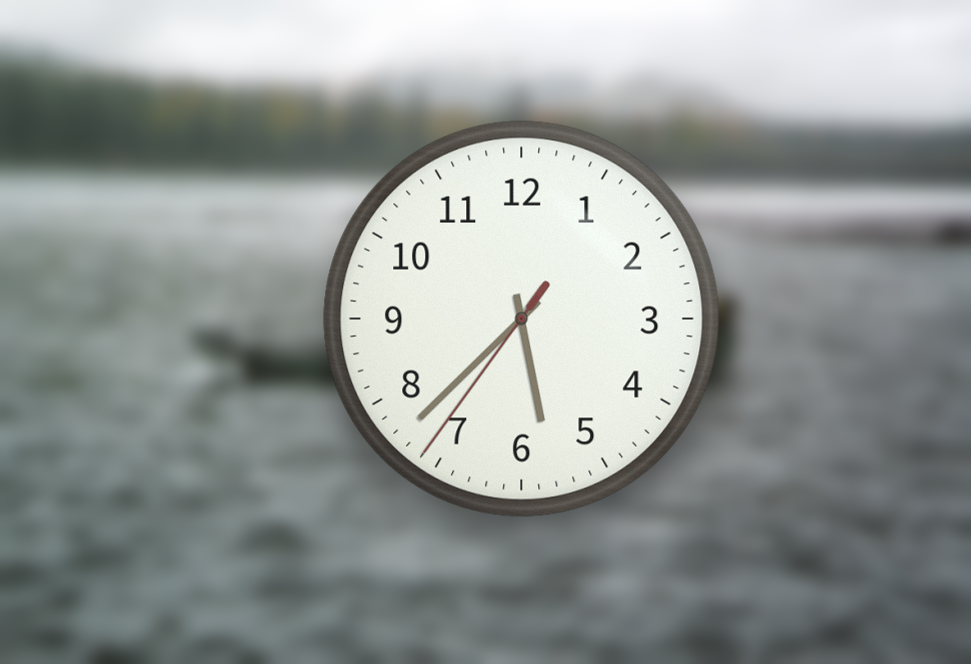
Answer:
{"hour": 5, "minute": 37, "second": 36}
